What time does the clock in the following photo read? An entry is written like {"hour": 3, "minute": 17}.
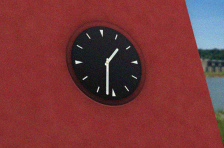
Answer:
{"hour": 1, "minute": 32}
